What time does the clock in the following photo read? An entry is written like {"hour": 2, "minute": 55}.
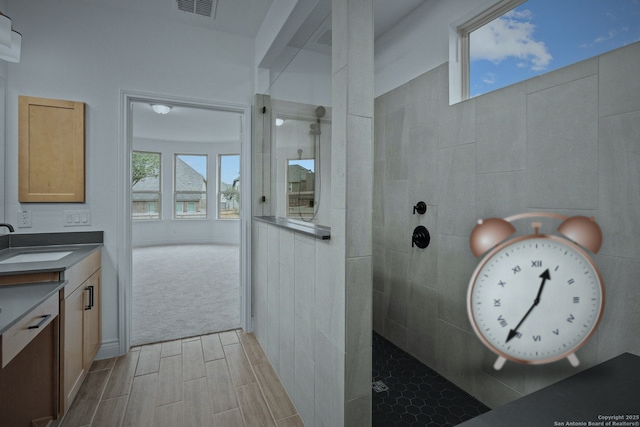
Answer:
{"hour": 12, "minute": 36}
